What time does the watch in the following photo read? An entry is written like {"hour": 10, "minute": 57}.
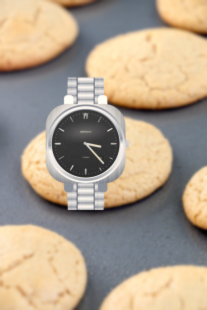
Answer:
{"hour": 3, "minute": 23}
